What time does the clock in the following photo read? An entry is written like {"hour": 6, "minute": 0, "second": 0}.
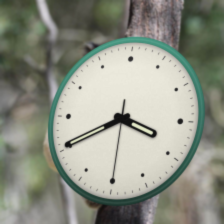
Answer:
{"hour": 3, "minute": 40, "second": 30}
